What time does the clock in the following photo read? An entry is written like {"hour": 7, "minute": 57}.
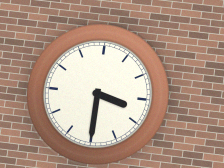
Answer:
{"hour": 3, "minute": 30}
